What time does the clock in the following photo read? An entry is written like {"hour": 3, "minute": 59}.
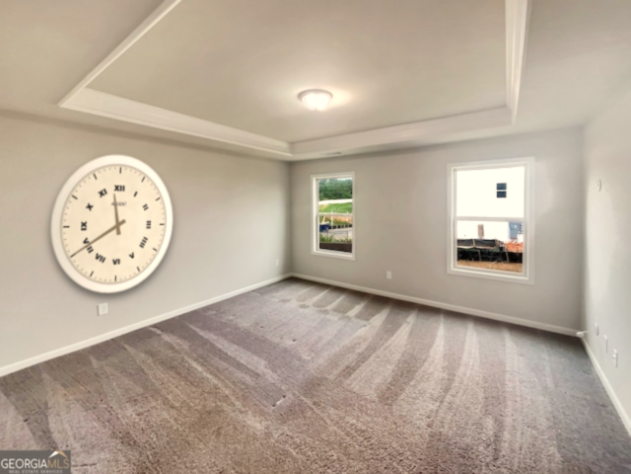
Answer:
{"hour": 11, "minute": 40}
